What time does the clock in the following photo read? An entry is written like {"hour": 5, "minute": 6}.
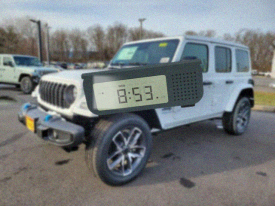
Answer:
{"hour": 8, "minute": 53}
